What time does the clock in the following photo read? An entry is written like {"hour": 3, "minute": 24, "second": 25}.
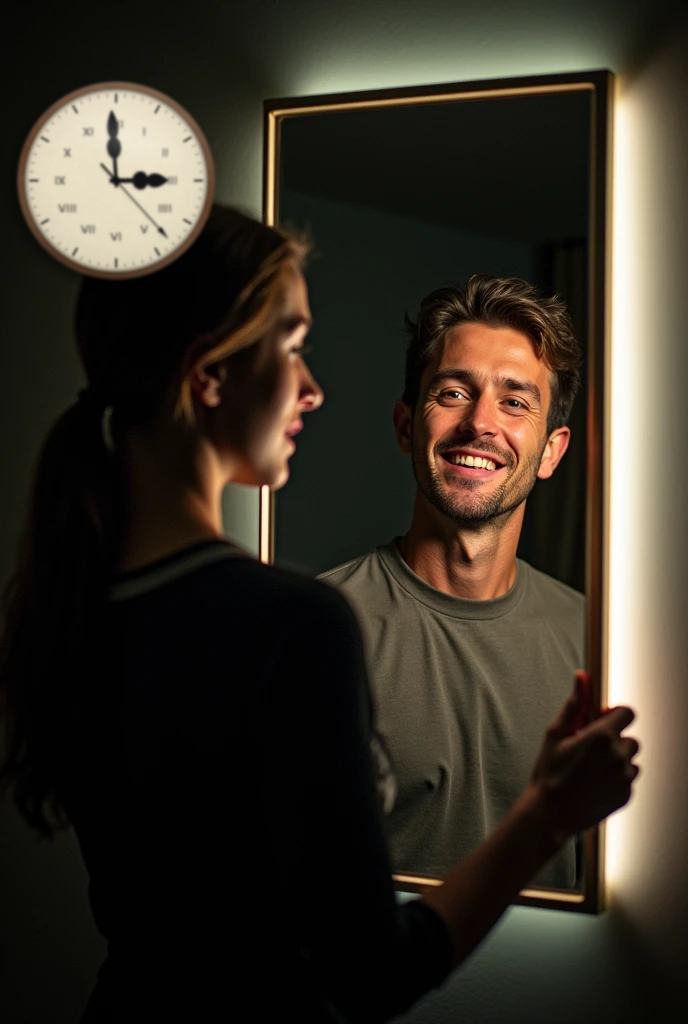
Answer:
{"hour": 2, "minute": 59, "second": 23}
